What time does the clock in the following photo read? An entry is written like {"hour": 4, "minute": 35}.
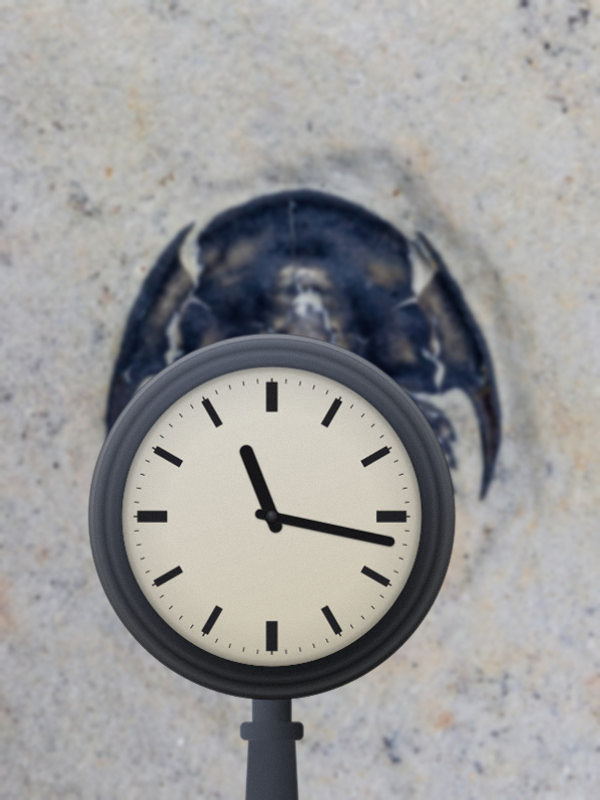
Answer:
{"hour": 11, "minute": 17}
